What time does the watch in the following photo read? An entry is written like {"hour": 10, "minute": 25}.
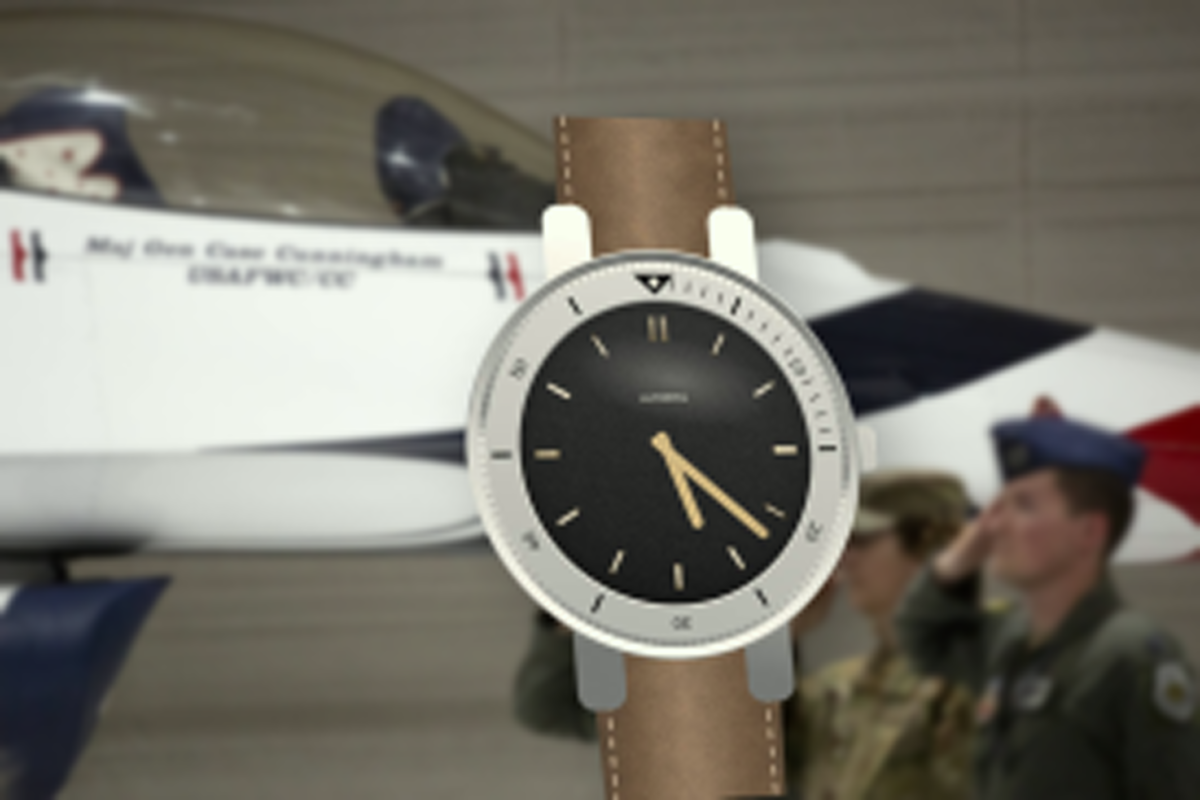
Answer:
{"hour": 5, "minute": 22}
